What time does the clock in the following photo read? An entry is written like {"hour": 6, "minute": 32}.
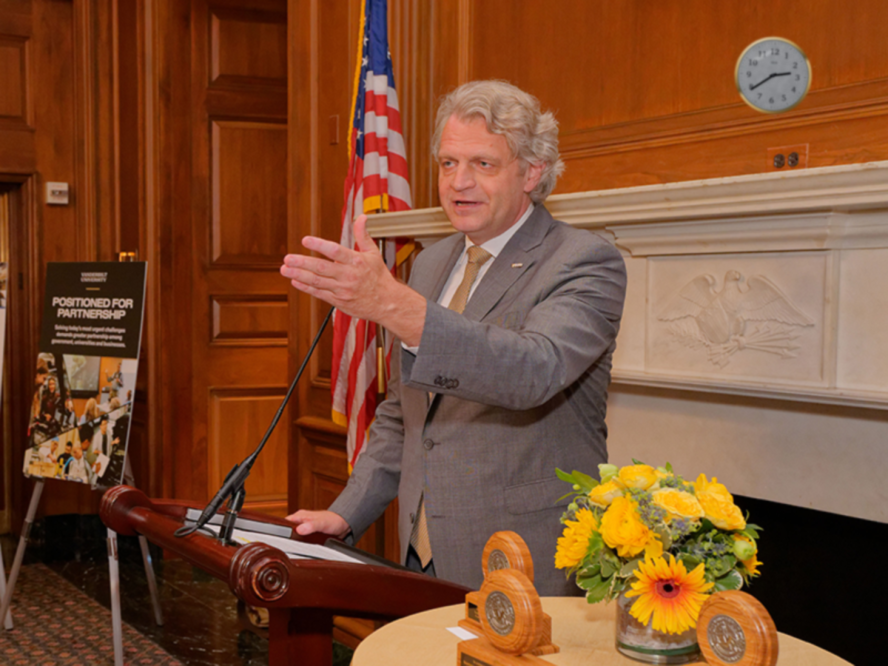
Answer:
{"hour": 2, "minute": 39}
